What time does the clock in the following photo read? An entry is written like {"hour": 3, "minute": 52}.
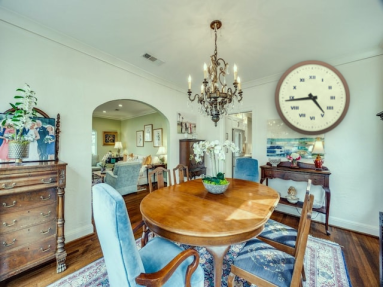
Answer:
{"hour": 4, "minute": 44}
